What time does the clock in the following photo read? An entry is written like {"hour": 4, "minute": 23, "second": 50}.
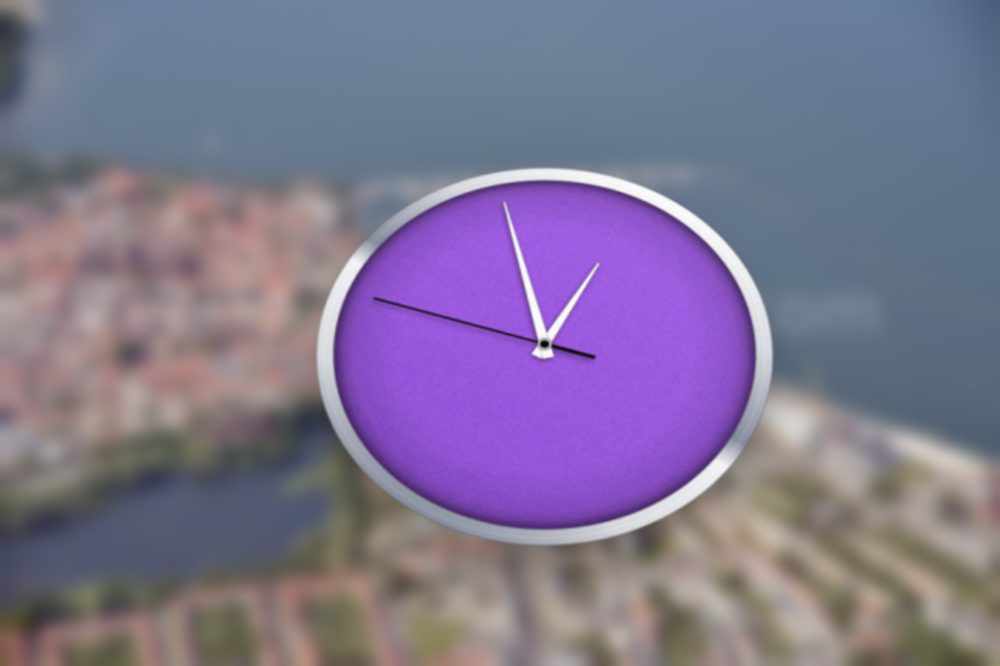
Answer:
{"hour": 12, "minute": 57, "second": 48}
